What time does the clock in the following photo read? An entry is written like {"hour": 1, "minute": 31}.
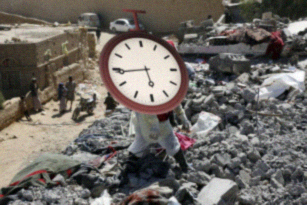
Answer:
{"hour": 5, "minute": 44}
